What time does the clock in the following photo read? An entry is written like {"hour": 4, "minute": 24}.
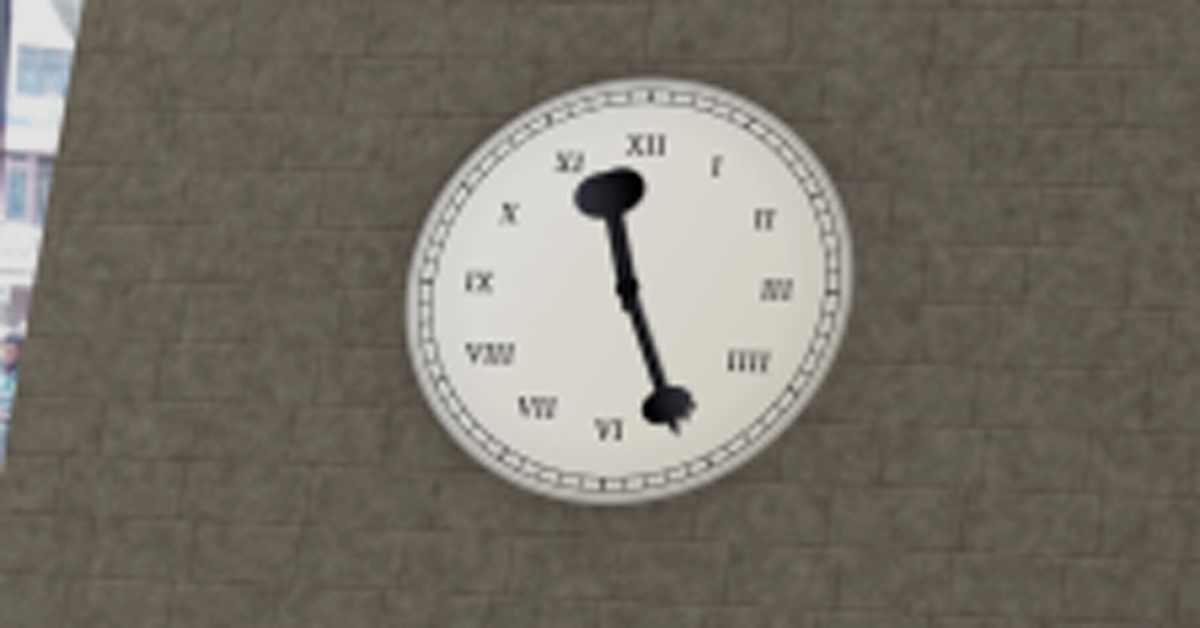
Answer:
{"hour": 11, "minute": 26}
